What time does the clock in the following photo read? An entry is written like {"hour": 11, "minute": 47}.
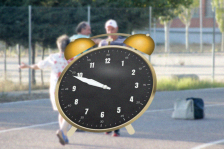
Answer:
{"hour": 9, "minute": 49}
